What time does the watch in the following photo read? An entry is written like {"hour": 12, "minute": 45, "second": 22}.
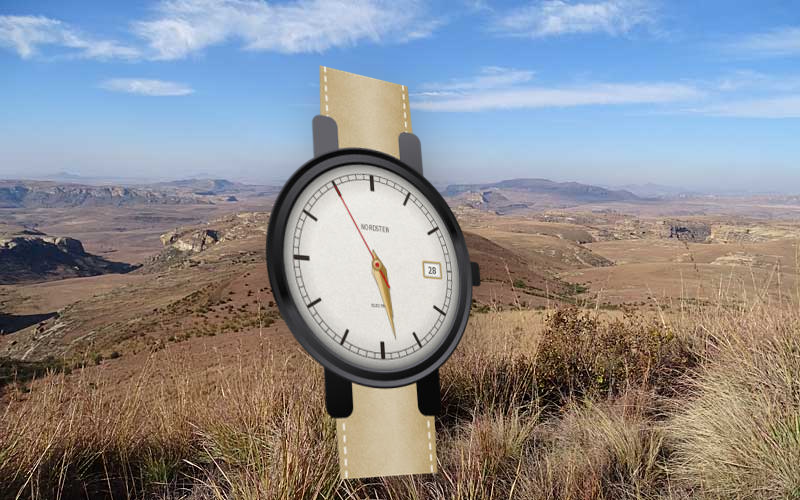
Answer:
{"hour": 5, "minute": 27, "second": 55}
